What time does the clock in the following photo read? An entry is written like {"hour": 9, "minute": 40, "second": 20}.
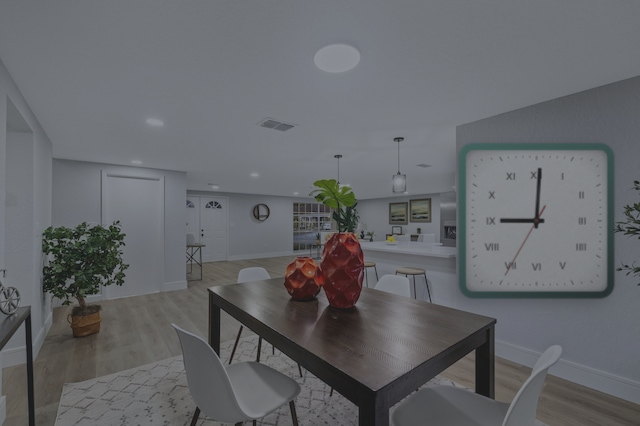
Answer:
{"hour": 9, "minute": 0, "second": 35}
